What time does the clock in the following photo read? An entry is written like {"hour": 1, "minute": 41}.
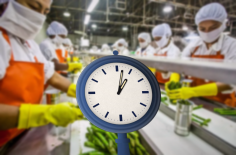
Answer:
{"hour": 1, "minute": 2}
